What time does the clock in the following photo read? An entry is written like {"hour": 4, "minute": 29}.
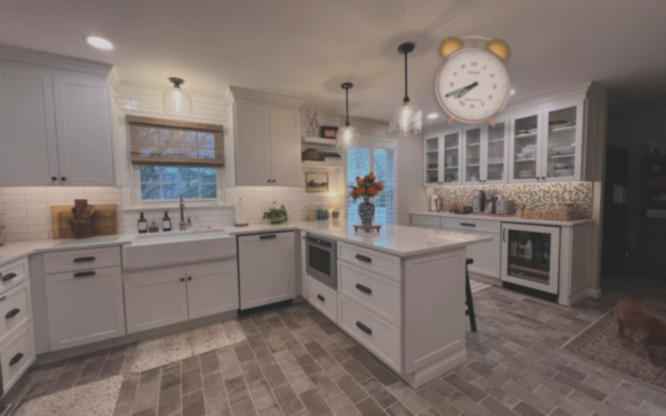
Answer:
{"hour": 7, "minute": 41}
